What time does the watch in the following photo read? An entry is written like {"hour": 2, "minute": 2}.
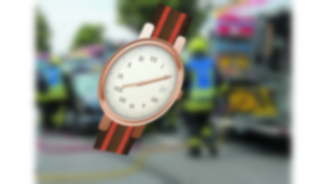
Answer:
{"hour": 8, "minute": 10}
